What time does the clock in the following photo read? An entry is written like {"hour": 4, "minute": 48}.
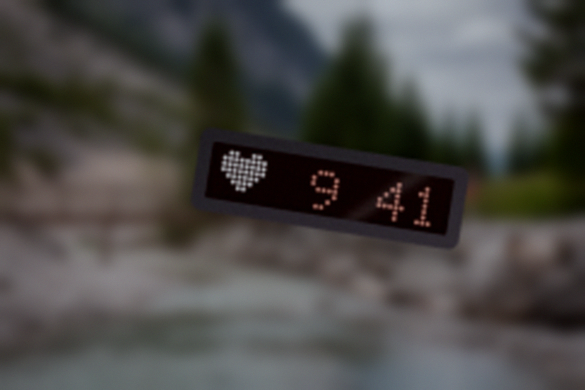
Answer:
{"hour": 9, "minute": 41}
